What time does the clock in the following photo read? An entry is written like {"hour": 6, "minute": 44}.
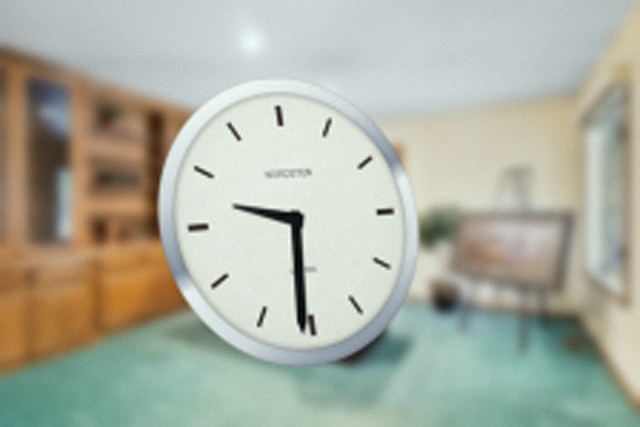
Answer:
{"hour": 9, "minute": 31}
